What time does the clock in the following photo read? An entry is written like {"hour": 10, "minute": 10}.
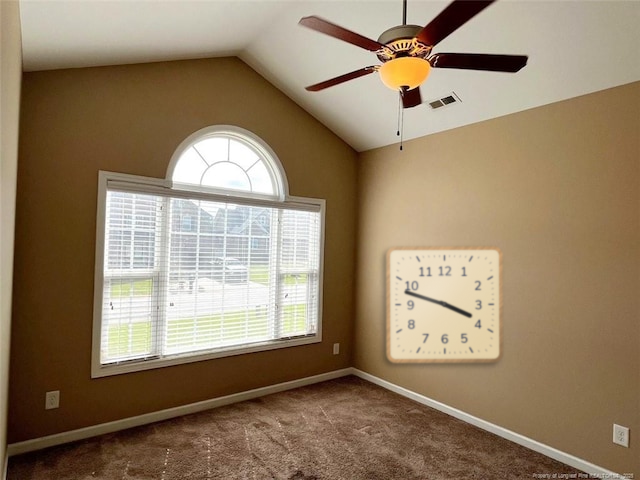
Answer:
{"hour": 3, "minute": 48}
